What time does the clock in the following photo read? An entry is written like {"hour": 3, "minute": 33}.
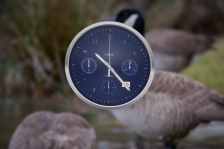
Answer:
{"hour": 10, "minute": 23}
